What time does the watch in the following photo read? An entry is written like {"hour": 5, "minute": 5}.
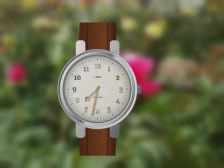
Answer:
{"hour": 7, "minute": 32}
